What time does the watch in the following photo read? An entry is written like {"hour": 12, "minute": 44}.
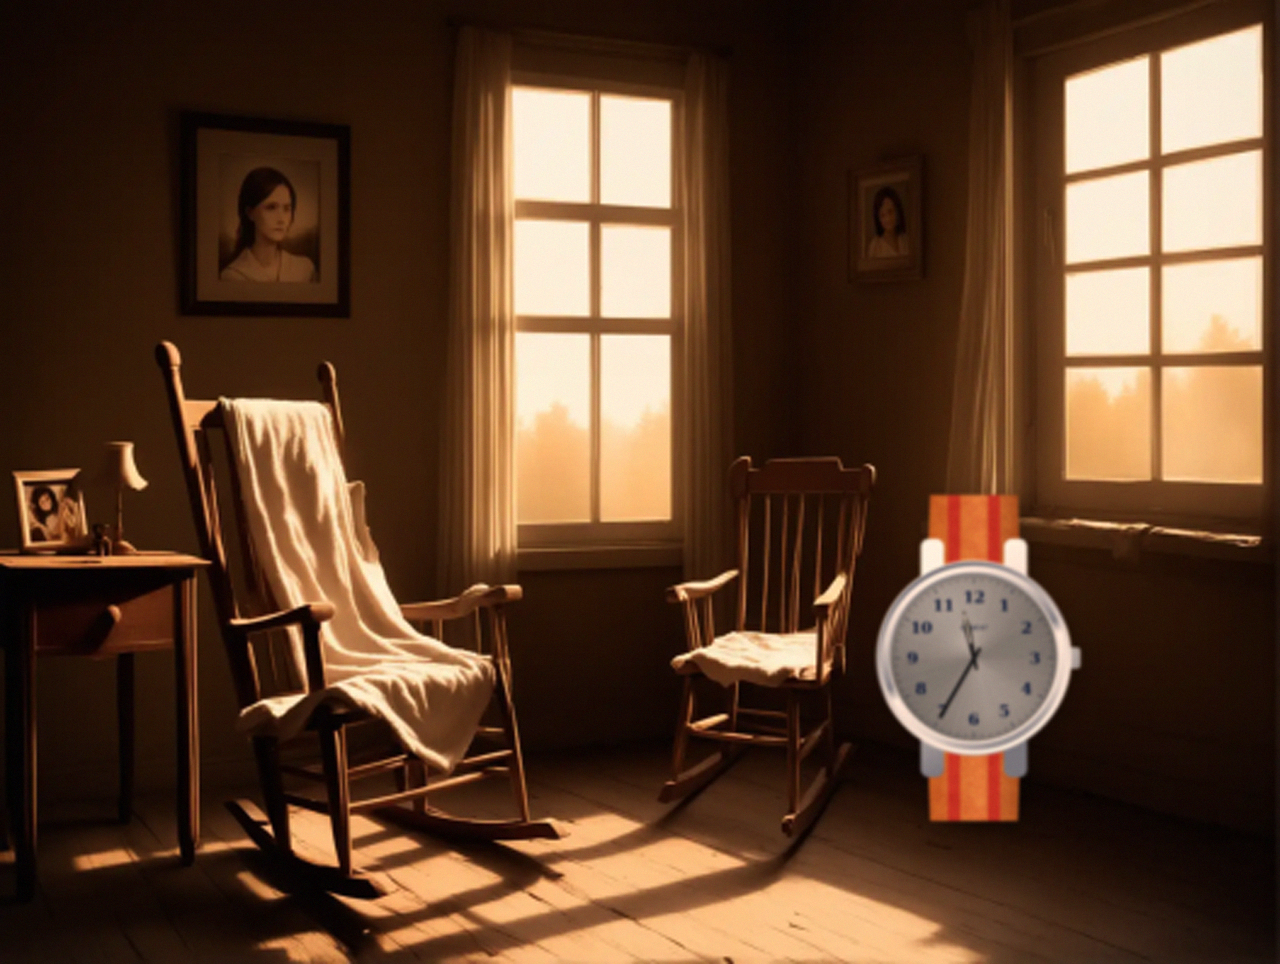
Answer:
{"hour": 11, "minute": 35}
